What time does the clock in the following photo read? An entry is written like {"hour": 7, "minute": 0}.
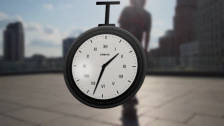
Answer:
{"hour": 1, "minute": 33}
